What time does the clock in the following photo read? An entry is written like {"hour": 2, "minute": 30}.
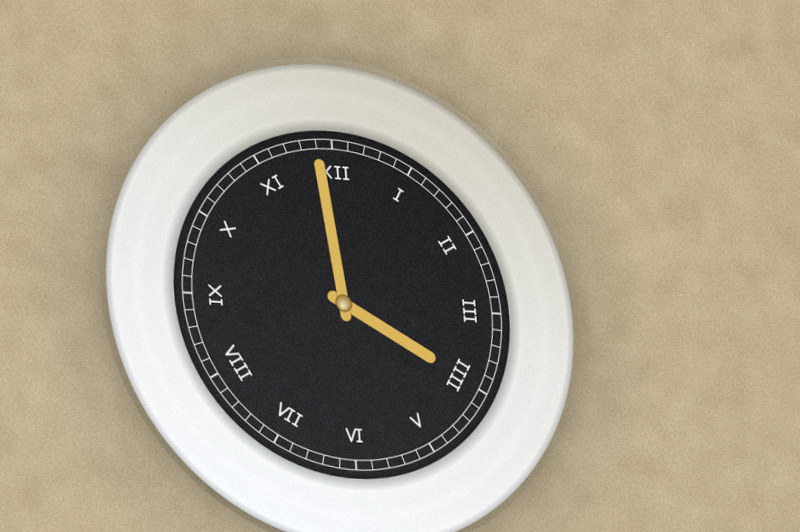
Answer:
{"hour": 3, "minute": 59}
